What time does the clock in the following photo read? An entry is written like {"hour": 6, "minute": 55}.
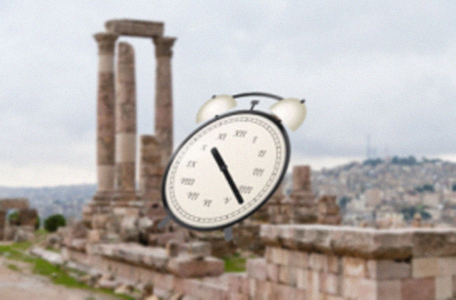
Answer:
{"hour": 10, "minute": 22}
